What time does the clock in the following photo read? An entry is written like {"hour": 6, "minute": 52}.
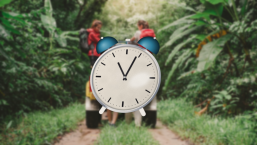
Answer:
{"hour": 11, "minute": 4}
